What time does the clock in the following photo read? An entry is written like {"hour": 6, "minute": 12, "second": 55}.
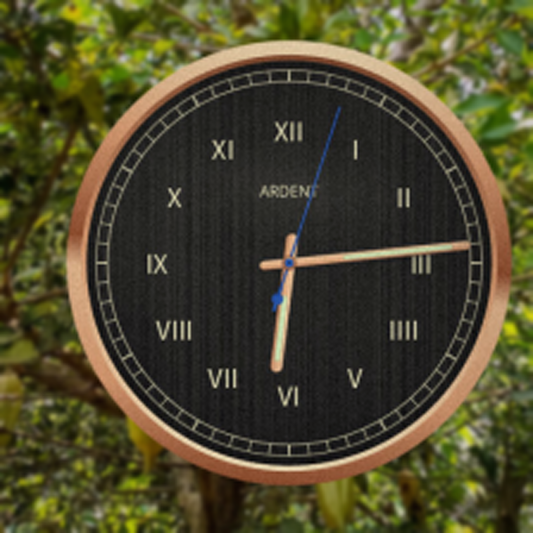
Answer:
{"hour": 6, "minute": 14, "second": 3}
